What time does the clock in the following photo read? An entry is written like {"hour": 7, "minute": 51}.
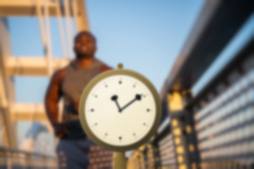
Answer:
{"hour": 11, "minute": 9}
